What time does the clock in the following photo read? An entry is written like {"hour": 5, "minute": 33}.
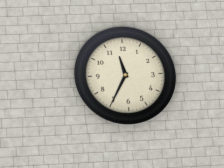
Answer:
{"hour": 11, "minute": 35}
